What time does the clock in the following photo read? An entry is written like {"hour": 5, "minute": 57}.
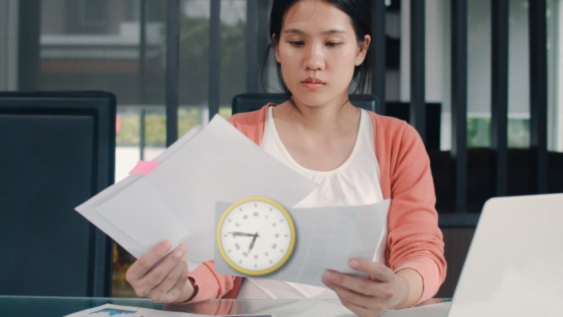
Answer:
{"hour": 6, "minute": 46}
